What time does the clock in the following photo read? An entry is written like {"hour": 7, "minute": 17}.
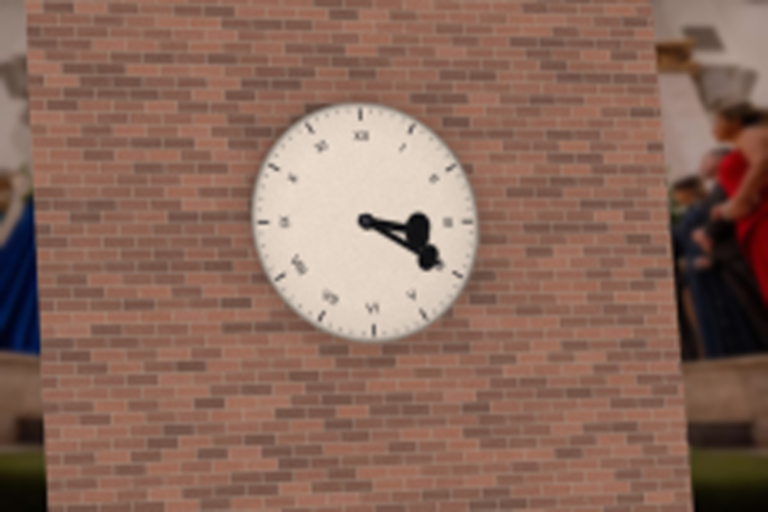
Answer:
{"hour": 3, "minute": 20}
